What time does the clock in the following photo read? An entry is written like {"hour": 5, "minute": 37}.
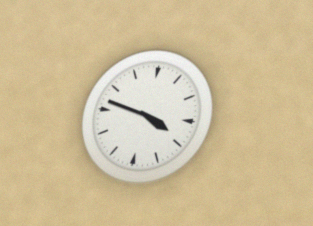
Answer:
{"hour": 3, "minute": 47}
